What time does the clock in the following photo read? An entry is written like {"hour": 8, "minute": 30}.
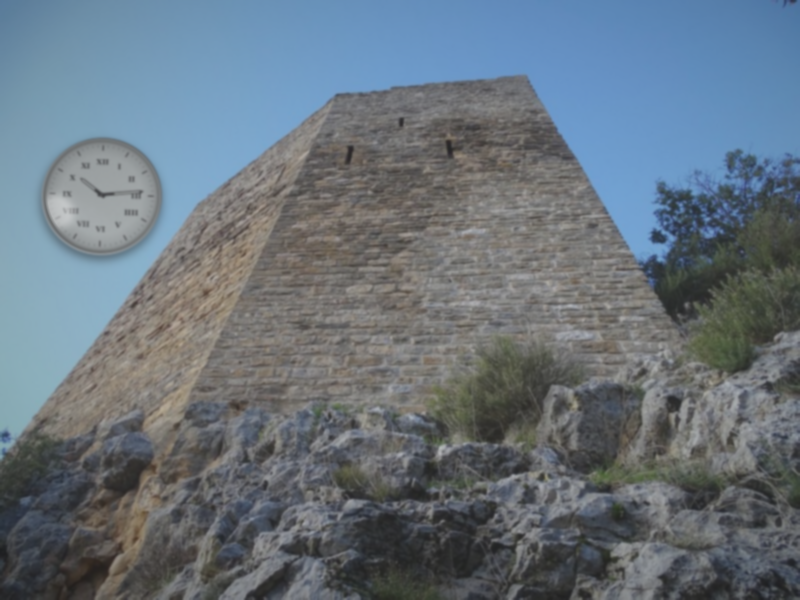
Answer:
{"hour": 10, "minute": 14}
